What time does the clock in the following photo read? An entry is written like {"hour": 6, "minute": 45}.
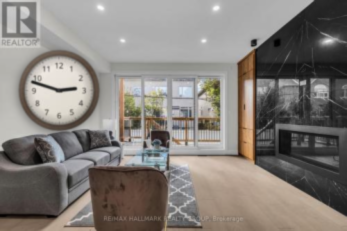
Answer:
{"hour": 2, "minute": 48}
